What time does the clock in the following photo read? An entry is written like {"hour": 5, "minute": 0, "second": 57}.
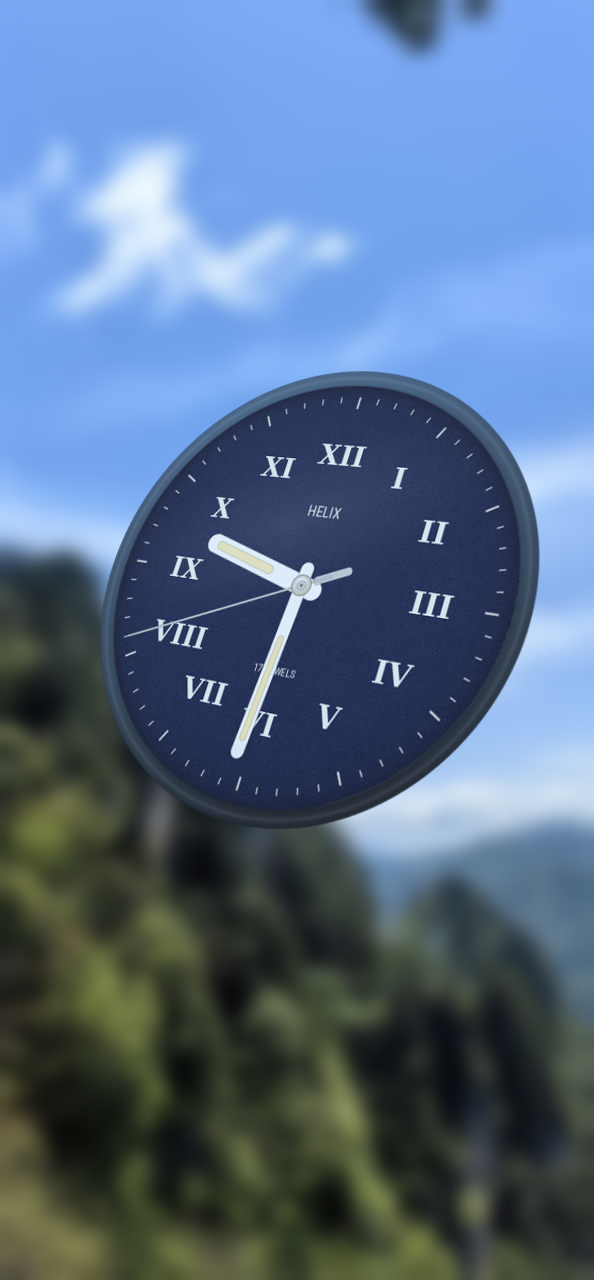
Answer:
{"hour": 9, "minute": 30, "second": 41}
